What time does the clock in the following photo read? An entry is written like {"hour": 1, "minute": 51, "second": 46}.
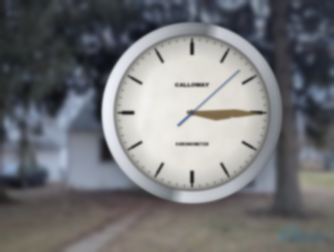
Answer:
{"hour": 3, "minute": 15, "second": 8}
